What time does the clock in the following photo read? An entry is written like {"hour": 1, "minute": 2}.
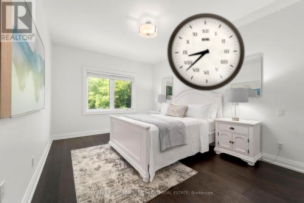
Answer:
{"hour": 8, "minute": 38}
